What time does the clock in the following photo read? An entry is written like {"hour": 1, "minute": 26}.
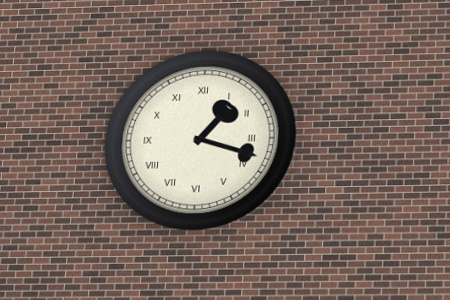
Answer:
{"hour": 1, "minute": 18}
